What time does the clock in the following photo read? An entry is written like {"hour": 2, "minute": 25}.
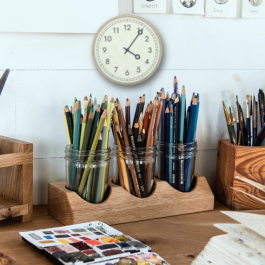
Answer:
{"hour": 4, "minute": 6}
